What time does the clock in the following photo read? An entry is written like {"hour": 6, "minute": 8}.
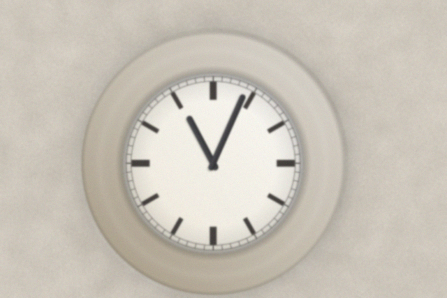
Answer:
{"hour": 11, "minute": 4}
